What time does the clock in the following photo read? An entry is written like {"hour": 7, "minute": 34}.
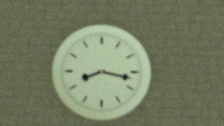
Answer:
{"hour": 8, "minute": 17}
